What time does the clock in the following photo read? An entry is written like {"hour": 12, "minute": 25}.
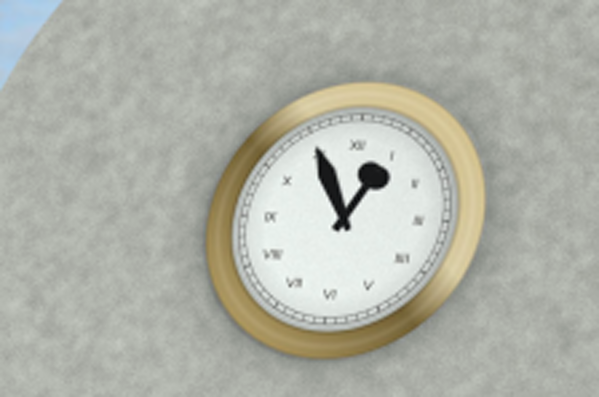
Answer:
{"hour": 12, "minute": 55}
